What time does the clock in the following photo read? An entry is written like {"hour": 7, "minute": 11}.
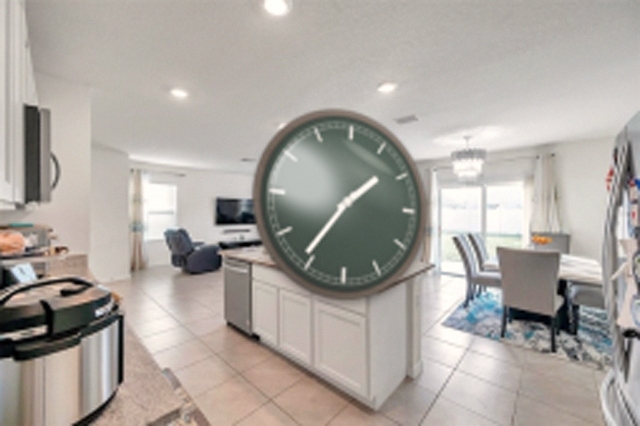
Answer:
{"hour": 1, "minute": 36}
